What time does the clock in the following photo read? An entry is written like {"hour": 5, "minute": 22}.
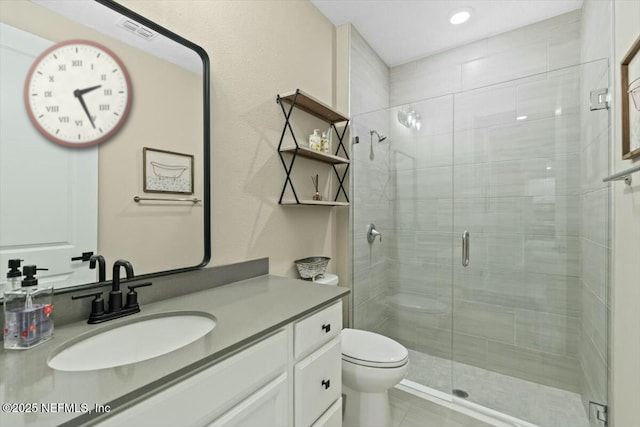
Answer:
{"hour": 2, "minute": 26}
